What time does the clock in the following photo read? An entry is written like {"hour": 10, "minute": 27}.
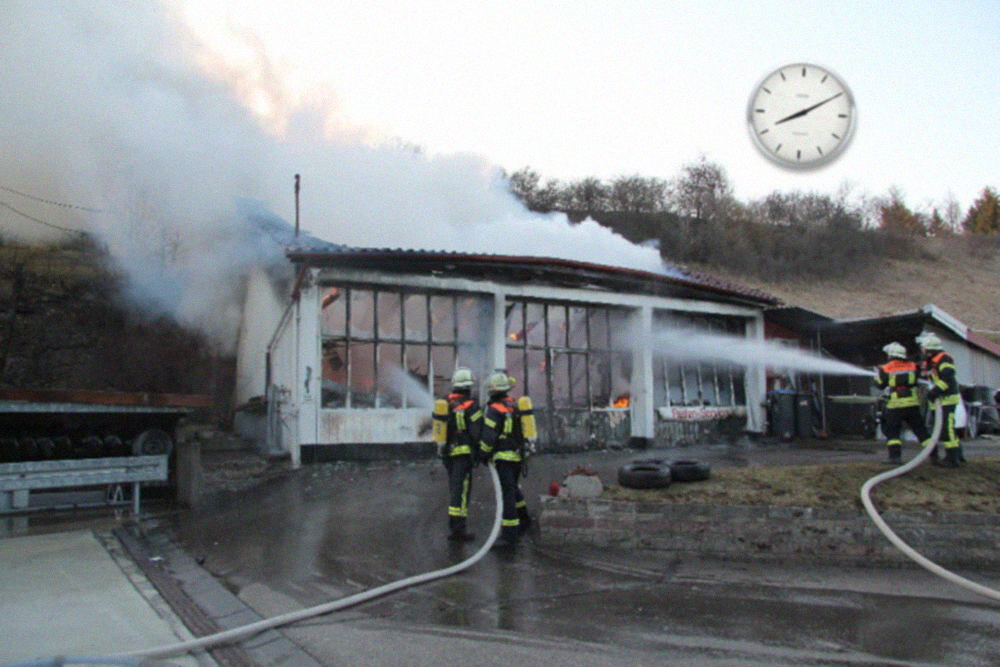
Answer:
{"hour": 8, "minute": 10}
